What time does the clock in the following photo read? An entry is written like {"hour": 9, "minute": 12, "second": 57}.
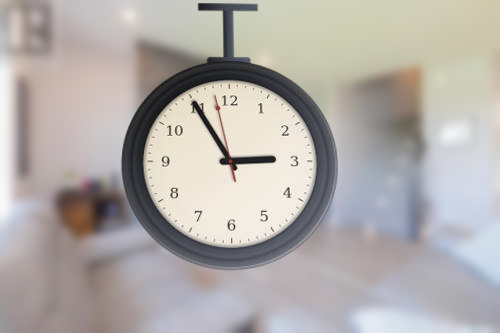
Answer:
{"hour": 2, "minute": 54, "second": 58}
